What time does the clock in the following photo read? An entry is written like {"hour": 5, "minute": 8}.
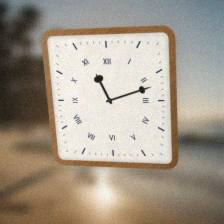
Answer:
{"hour": 11, "minute": 12}
